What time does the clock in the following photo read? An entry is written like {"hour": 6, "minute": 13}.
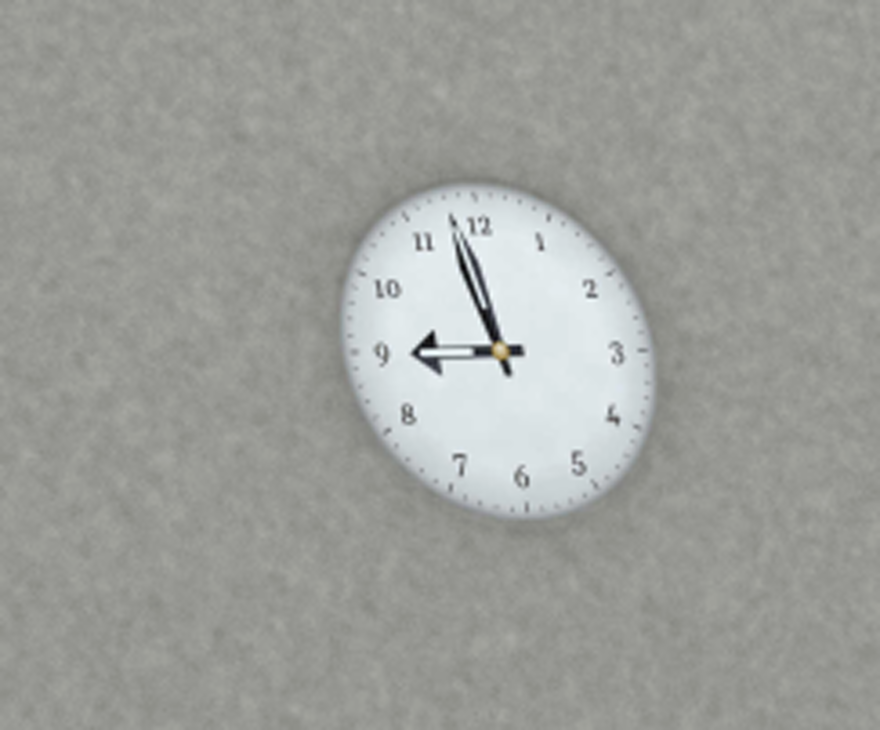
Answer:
{"hour": 8, "minute": 58}
